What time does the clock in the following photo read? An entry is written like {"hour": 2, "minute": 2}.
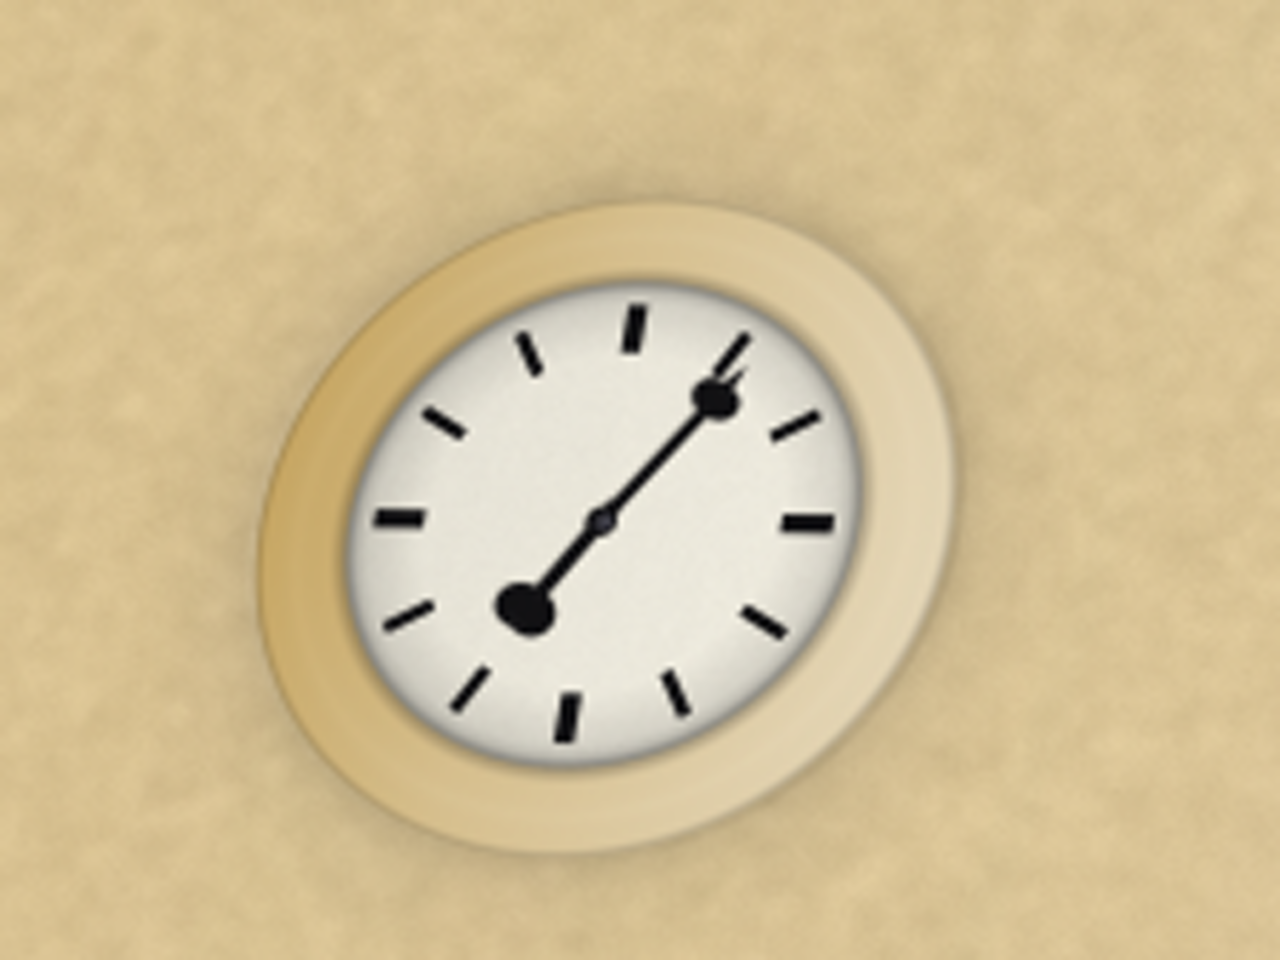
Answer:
{"hour": 7, "minute": 6}
